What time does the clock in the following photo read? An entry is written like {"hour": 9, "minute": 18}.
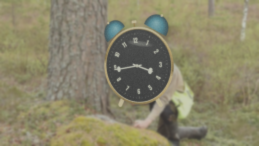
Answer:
{"hour": 3, "minute": 44}
